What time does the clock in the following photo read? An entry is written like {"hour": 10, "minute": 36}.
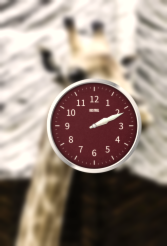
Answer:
{"hour": 2, "minute": 11}
